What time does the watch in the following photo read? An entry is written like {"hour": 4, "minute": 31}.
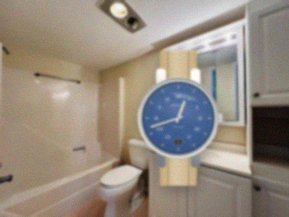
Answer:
{"hour": 12, "minute": 42}
